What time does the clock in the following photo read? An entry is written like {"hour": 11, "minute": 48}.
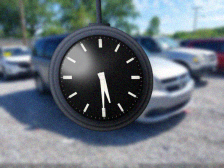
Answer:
{"hour": 5, "minute": 30}
